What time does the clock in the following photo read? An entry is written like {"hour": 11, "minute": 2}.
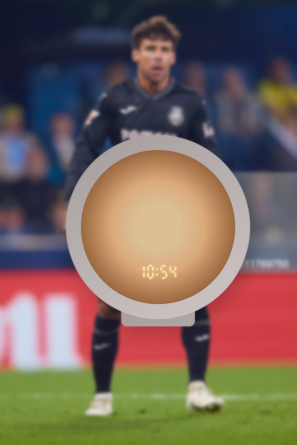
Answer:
{"hour": 10, "minute": 54}
